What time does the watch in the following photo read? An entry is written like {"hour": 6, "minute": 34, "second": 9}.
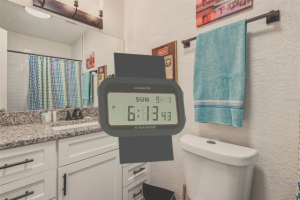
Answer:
{"hour": 6, "minute": 13, "second": 43}
